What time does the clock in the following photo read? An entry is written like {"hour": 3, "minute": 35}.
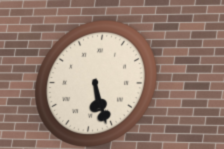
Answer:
{"hour": 5, "minute": 26}
